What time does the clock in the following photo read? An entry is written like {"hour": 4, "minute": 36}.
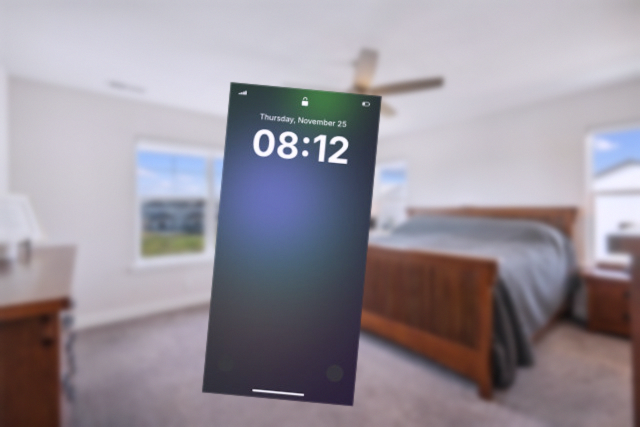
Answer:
{"hour": 8, "minute": 12}
